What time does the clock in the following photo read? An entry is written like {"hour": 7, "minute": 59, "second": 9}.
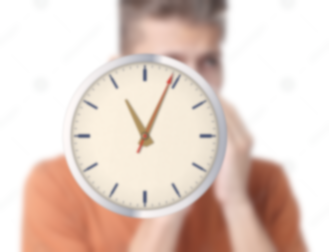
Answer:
{"hour": 11, "minute": 4, "second": 4}
